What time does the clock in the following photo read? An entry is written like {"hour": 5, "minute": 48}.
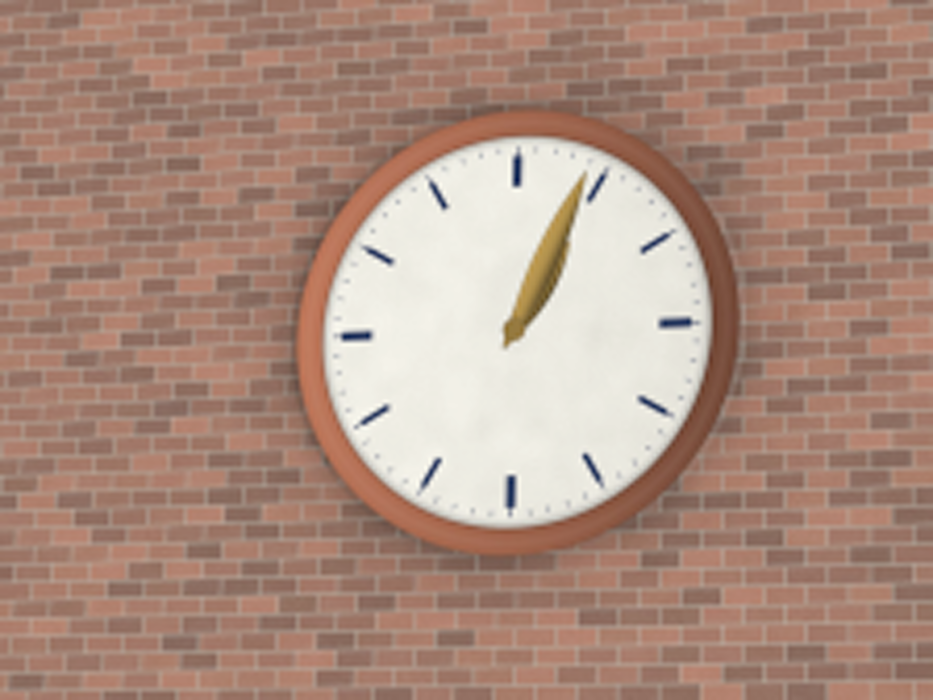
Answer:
{"hour": 1, "minute": 4}
